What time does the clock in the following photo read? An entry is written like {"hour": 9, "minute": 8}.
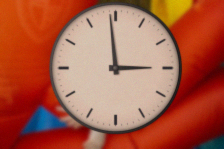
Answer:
{"hour": 2, "minute": 59}
